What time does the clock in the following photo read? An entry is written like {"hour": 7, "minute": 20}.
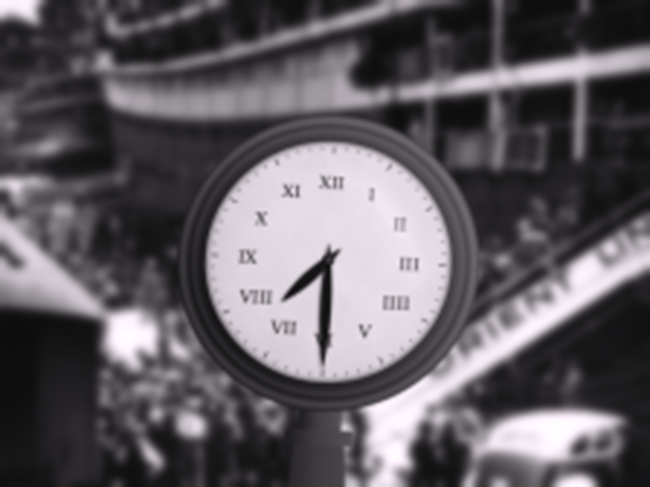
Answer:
{"hour": 7, "minute": 30}
